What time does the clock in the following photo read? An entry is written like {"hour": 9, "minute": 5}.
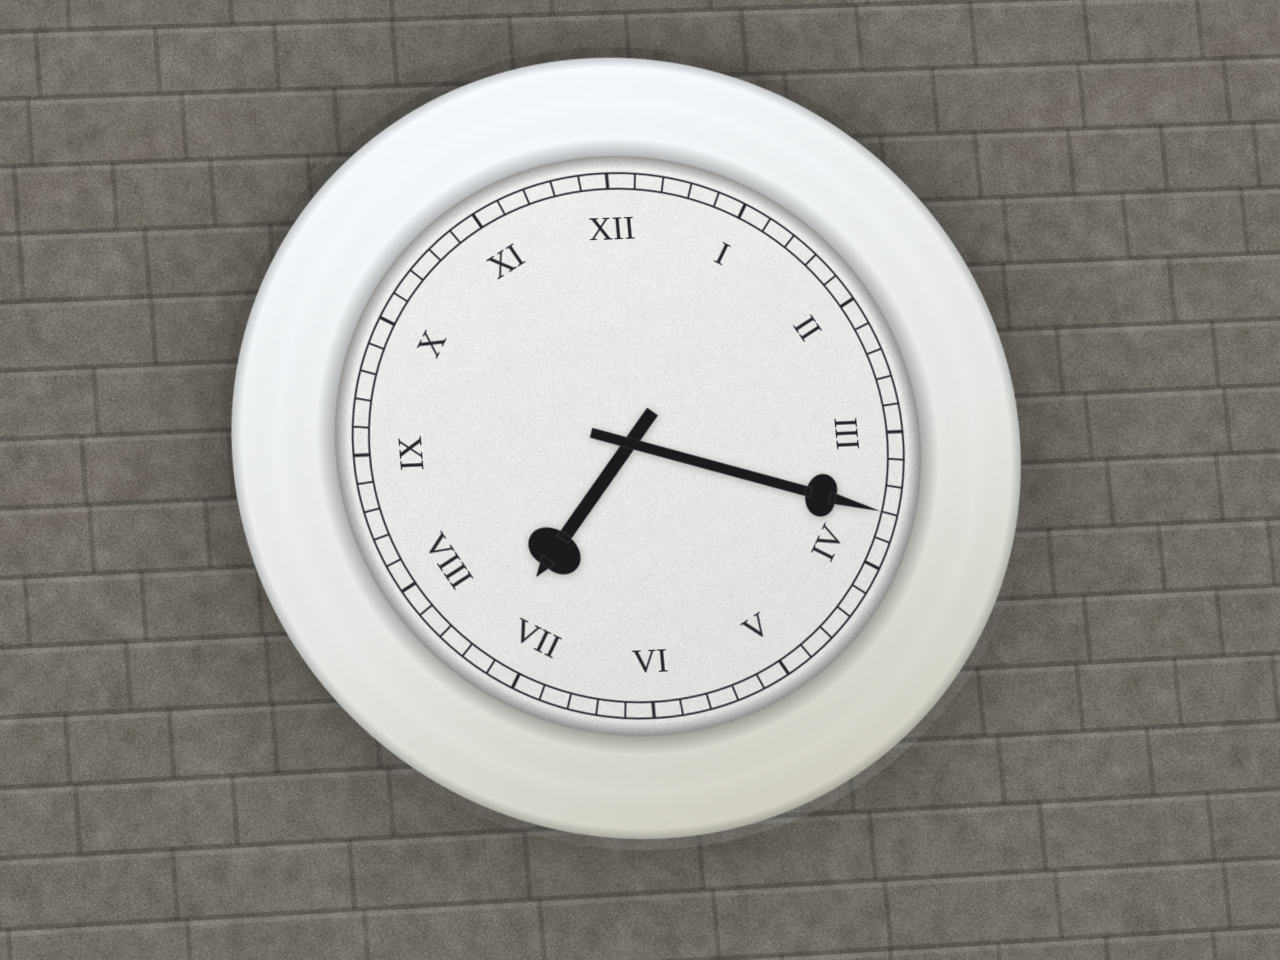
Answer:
{"hour": 7, "minute": 18}
